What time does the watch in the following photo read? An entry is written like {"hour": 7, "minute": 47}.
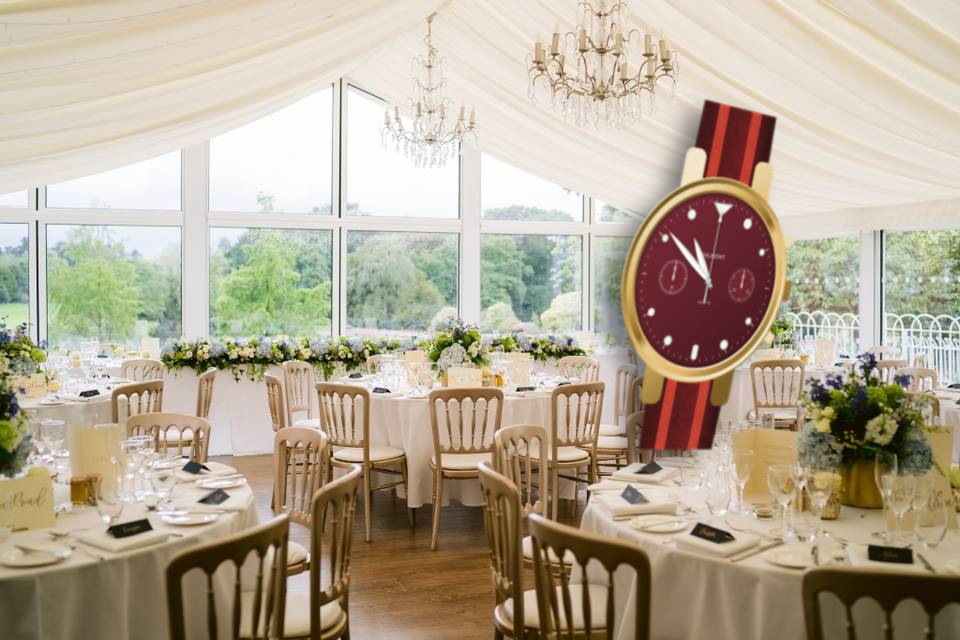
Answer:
{"hour": 10, "minute": 51}
